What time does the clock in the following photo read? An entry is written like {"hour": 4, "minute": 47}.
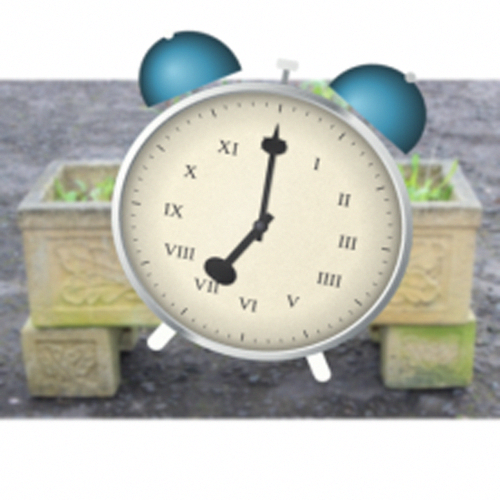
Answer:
{"hour": 7, "minute": 0}
